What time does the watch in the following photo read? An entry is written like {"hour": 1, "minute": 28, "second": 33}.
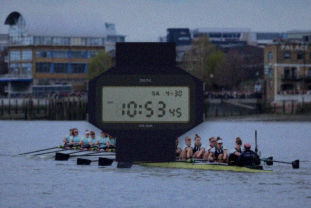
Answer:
{"hour": 10, "minute": 53, "second": 45}
